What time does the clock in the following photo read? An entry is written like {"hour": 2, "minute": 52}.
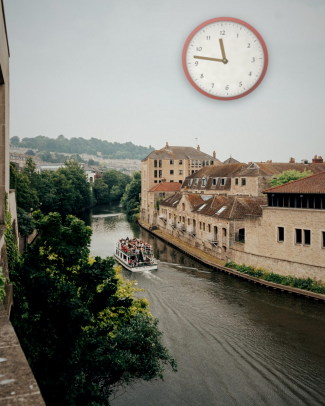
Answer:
{"hour": 11, "minute": 47}
